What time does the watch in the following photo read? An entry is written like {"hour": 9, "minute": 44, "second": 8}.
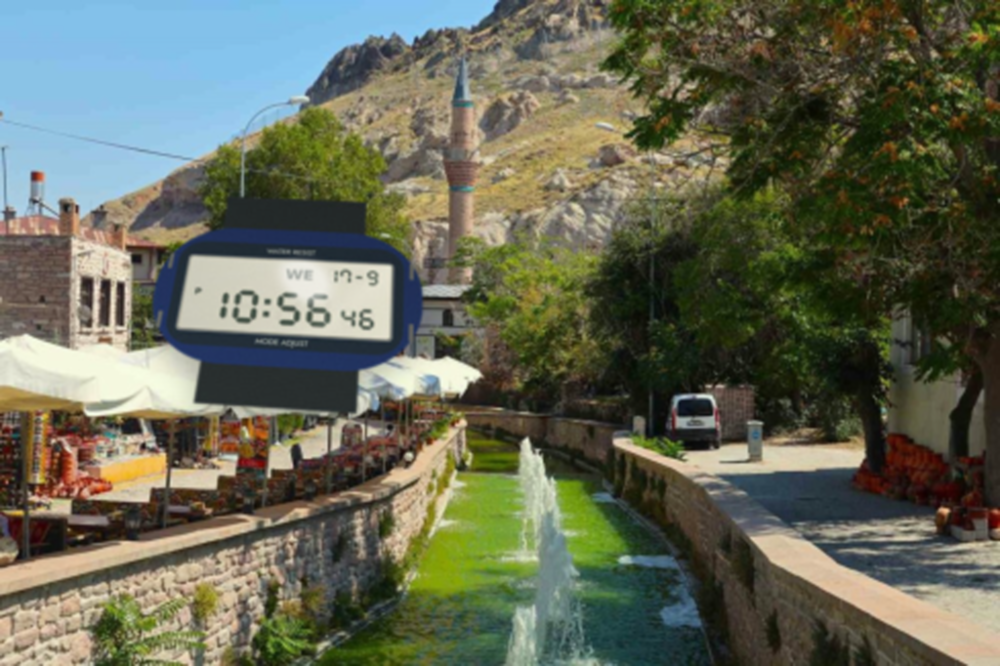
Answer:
{"hour": 10, "minute": 56, "second": 46}
